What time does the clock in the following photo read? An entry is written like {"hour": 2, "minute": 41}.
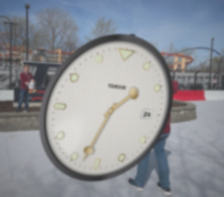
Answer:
{"hour": 1, "minute": 33}
